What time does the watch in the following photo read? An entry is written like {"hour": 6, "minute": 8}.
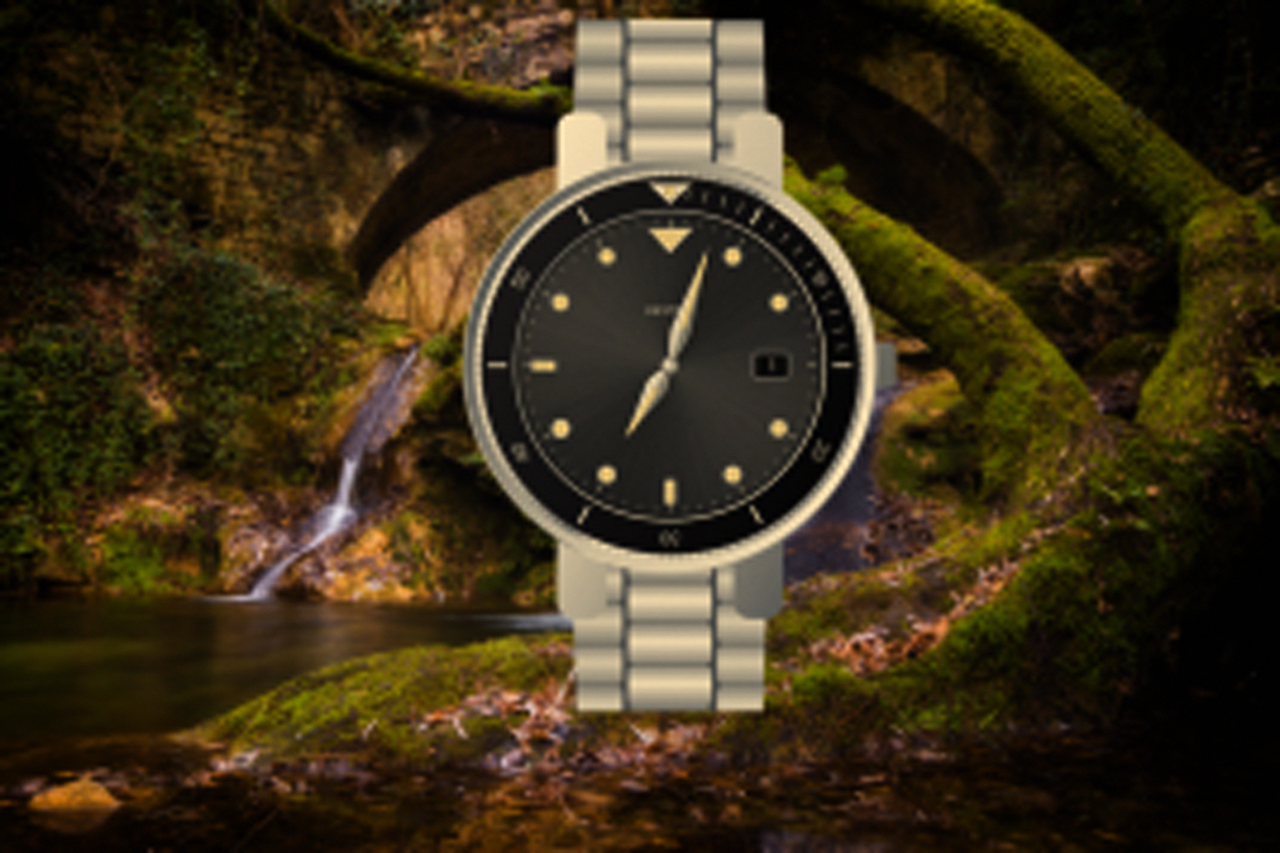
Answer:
{"hour": 7, "minute": 3}
